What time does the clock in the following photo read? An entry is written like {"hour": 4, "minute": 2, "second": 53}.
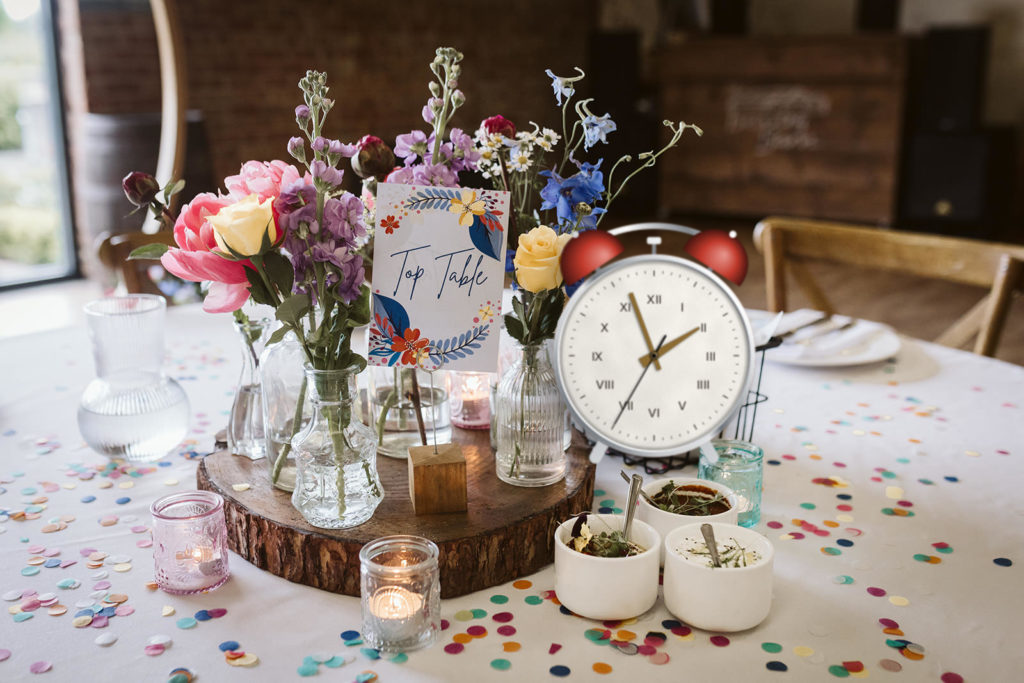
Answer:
{"hour": 1, "minute": 56, "second": 35}
